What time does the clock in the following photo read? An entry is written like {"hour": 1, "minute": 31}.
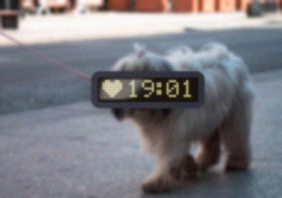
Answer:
{"hour": 19, "minute": 1}
